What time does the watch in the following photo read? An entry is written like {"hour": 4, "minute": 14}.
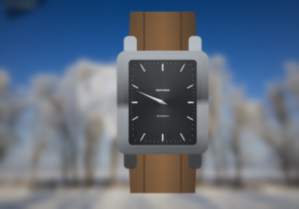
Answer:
{"hour": 9, "minute": 49}
